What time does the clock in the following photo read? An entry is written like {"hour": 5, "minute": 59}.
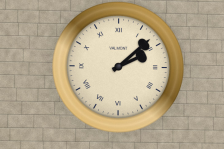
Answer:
{"hour": 2, "minute": 8}
